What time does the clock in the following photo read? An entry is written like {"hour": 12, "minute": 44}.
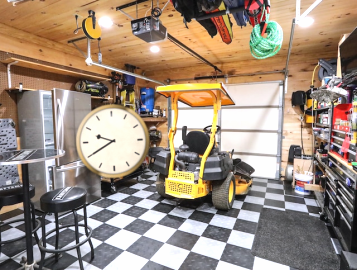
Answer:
{"hour": 9, "minute": 40}
